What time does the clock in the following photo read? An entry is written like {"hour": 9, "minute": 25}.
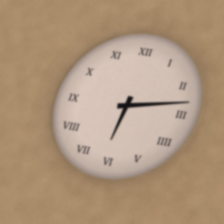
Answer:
{"hour": 6, "minute": 13}
